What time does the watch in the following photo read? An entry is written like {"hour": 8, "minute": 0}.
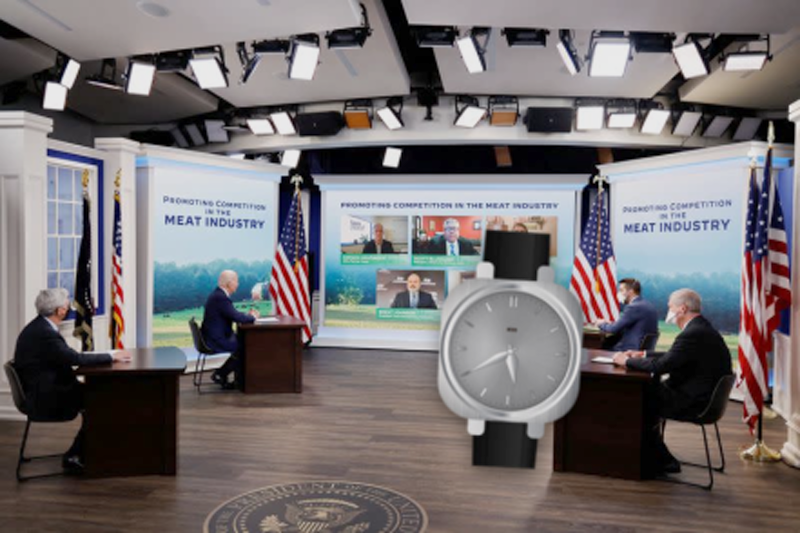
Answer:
{"hour": 5, "minute": 40}
